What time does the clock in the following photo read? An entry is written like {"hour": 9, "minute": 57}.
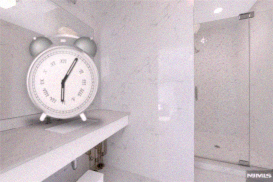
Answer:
{"hour": 6, "minute": 5}
